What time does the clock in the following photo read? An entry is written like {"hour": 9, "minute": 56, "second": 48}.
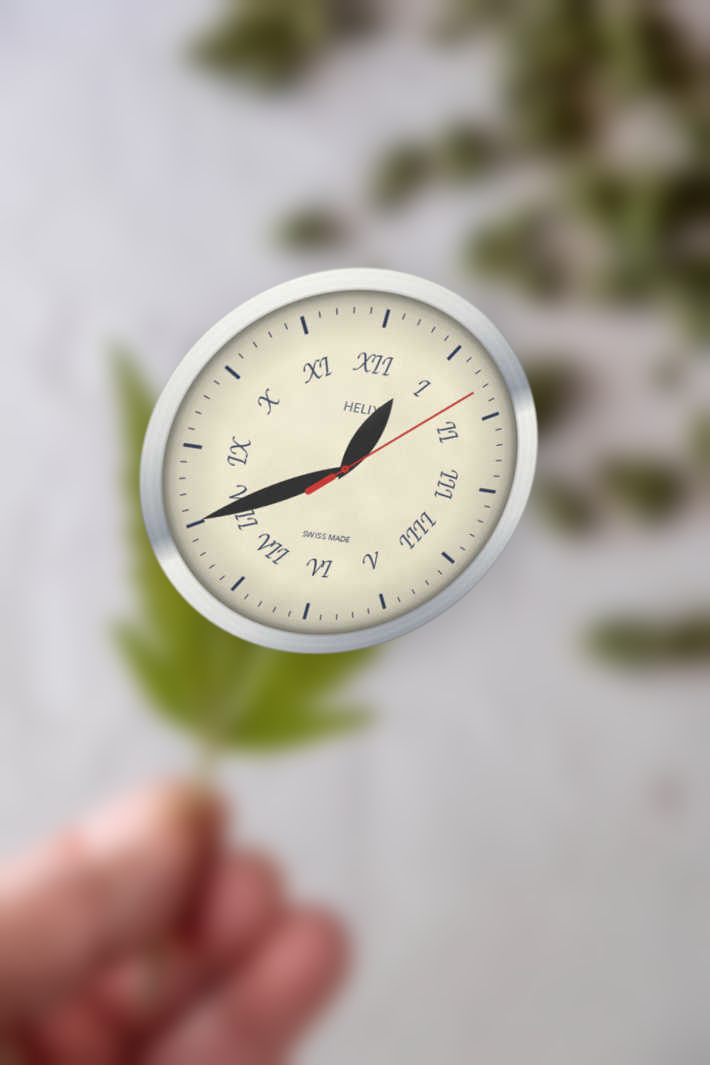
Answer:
{"hour": 12, "minute": 40, "second": 8}
